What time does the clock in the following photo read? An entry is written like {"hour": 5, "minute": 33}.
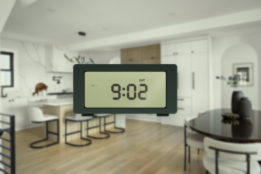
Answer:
{"hour": 9, "minute": 2}
